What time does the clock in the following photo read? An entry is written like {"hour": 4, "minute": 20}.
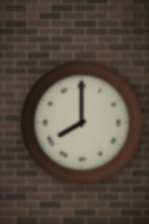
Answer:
{"hour": 8, "minute": 0}
